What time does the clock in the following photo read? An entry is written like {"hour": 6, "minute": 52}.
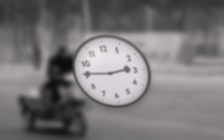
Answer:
{"hour": 2, "minute": 46}
